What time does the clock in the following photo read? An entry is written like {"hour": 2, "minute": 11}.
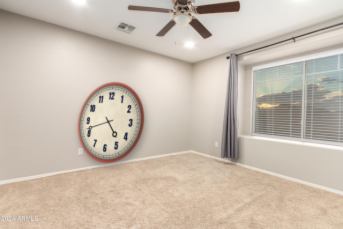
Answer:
{"hour": 4, "minute": 42}
